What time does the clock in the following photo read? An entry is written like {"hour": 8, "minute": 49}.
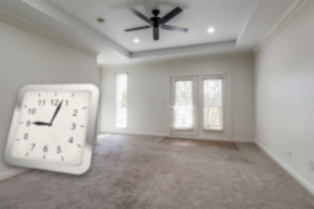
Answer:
{"hour": 9, "minute": 3}
